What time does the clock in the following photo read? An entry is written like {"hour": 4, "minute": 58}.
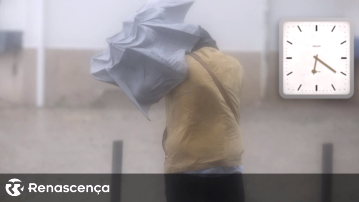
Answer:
{"hour": 6, "minute": 21}
